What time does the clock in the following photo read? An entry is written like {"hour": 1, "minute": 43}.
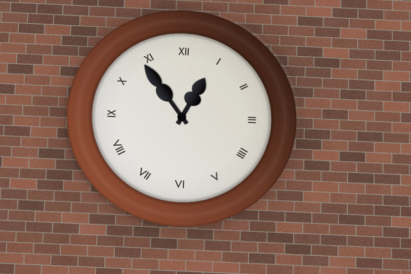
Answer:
{"hour": 12, "minute": 54}
